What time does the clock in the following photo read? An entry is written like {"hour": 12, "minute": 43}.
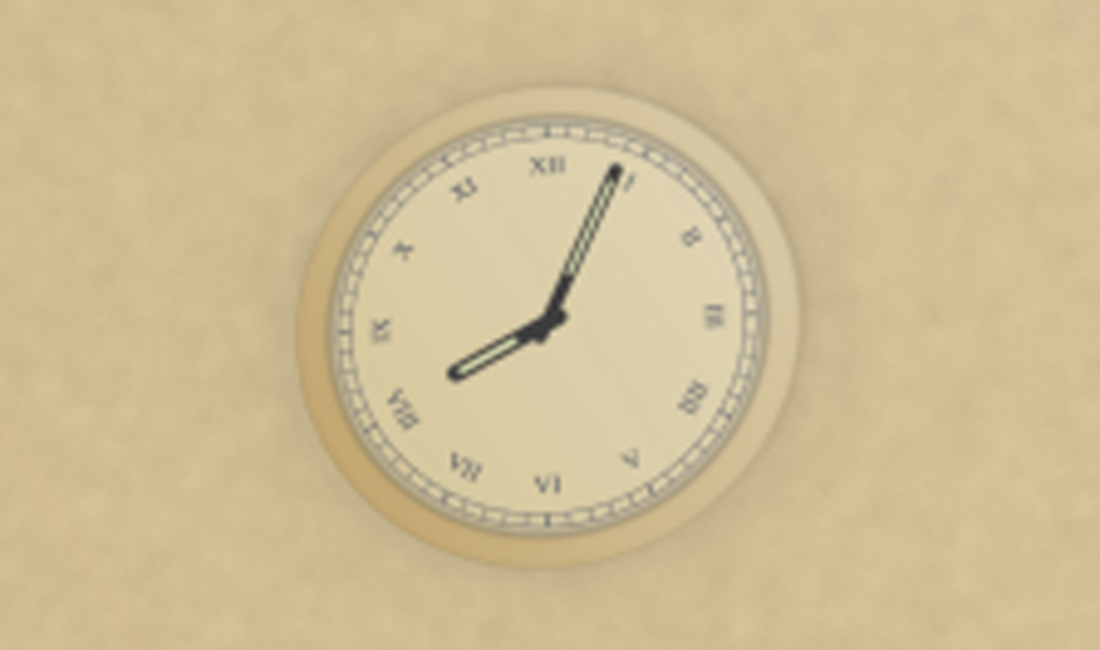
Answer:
{"hour": 8, "minute": 4}
